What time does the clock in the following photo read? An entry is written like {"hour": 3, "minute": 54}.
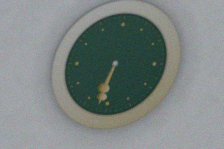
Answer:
{"hour": 6, "minute": 32}
